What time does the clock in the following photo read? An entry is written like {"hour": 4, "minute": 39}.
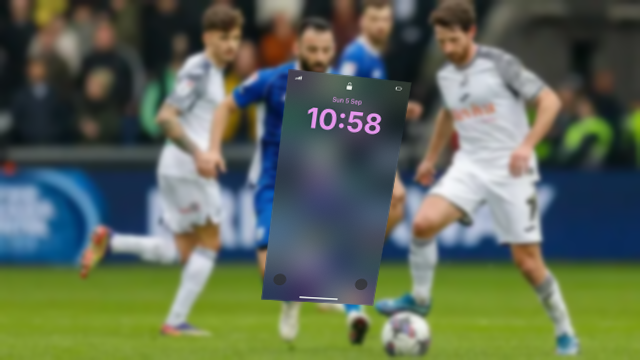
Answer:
{"hour": 10, "minute": 58}
